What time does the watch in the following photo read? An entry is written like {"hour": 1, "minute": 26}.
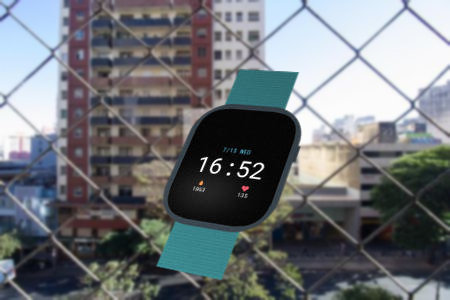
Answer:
{"hour": 16, "minute": 52}
